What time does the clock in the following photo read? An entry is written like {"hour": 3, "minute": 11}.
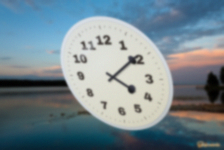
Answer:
{"hour": 4, "minute": 9}
